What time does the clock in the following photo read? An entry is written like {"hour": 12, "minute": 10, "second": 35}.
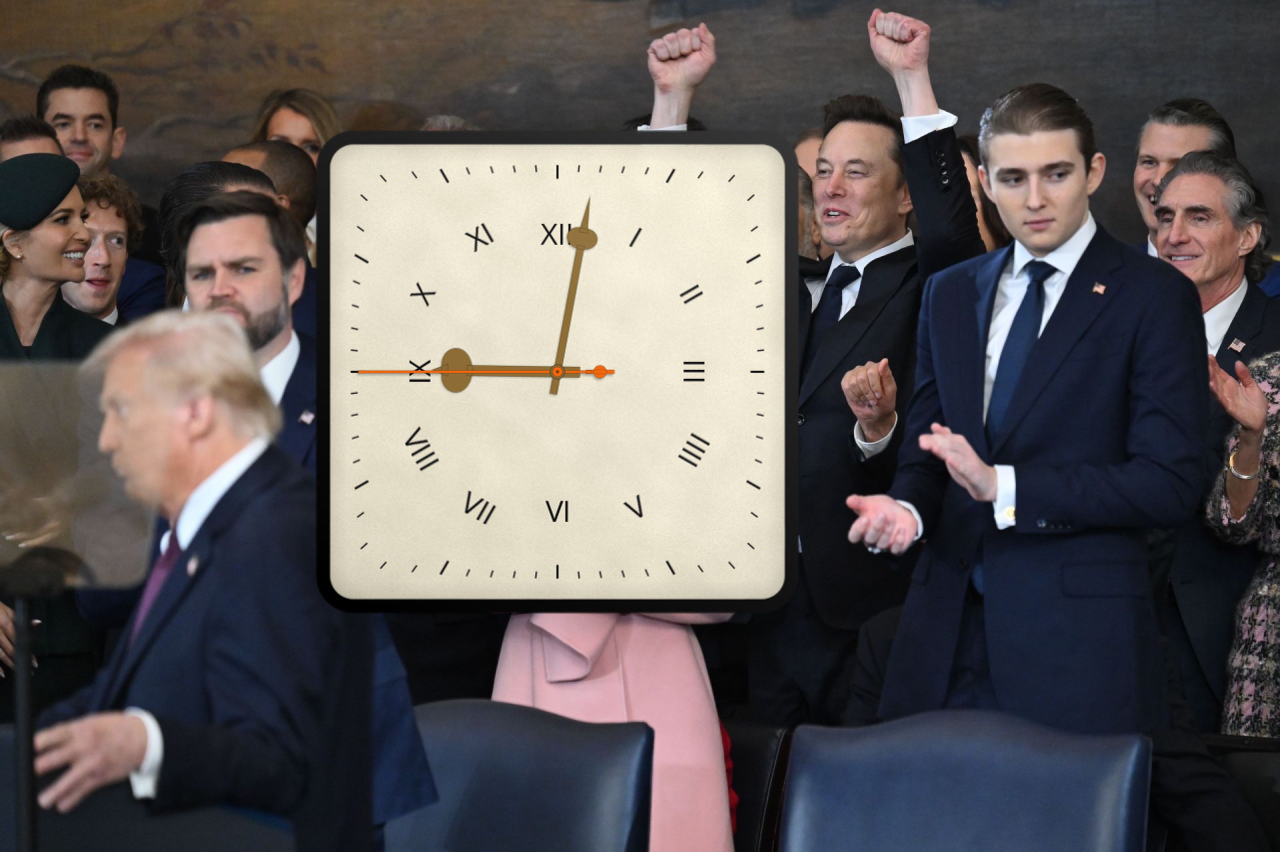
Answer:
{"hour": 9, "minute": 1, "second": 45}
